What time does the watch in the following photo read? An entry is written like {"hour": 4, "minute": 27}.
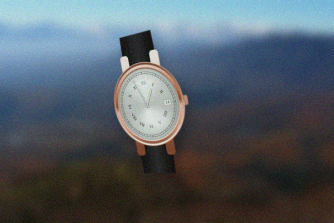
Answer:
{"hour": 12, "minute": 56}
